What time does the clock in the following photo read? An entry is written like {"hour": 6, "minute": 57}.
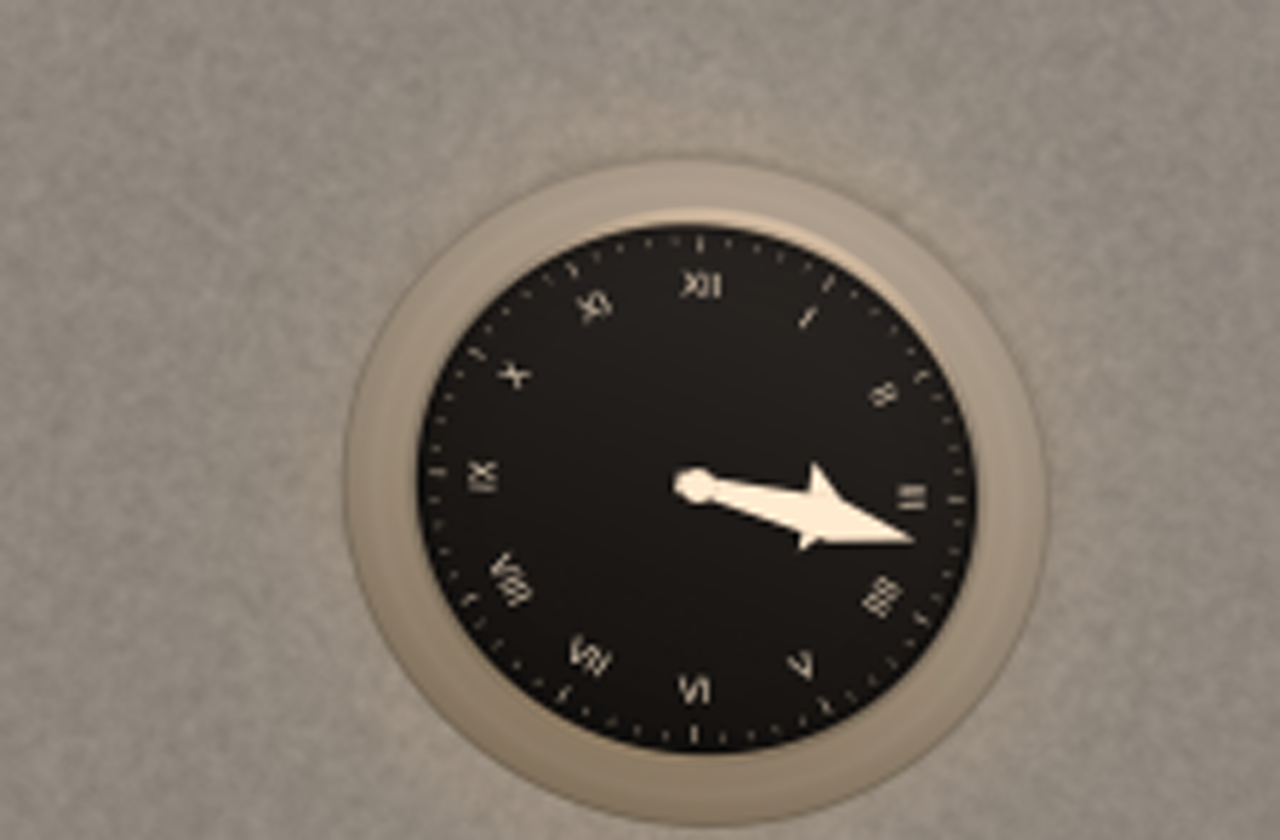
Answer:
{"hour": 3, "minute": 17}
